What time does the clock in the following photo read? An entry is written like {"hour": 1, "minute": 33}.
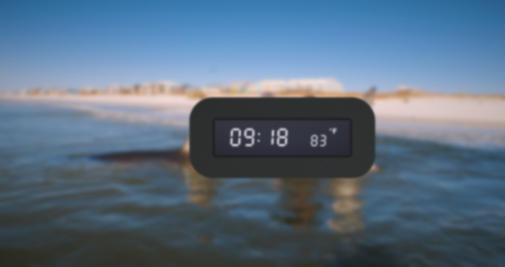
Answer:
{"hour": 9, "minute": 18}
